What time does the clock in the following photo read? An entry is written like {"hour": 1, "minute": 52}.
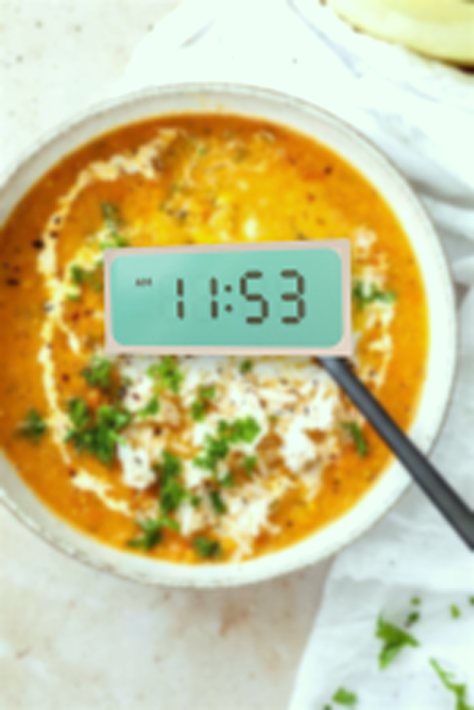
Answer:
{"hour": 11, "minute": 53}
